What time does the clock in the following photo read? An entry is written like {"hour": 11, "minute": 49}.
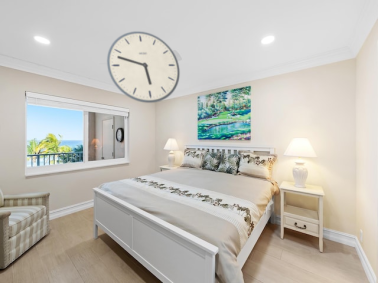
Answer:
{"hour": 5, "minute": 48}
